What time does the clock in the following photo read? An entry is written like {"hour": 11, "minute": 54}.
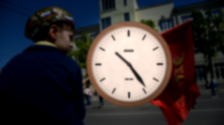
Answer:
{"hour": 10, "minute": 24}
